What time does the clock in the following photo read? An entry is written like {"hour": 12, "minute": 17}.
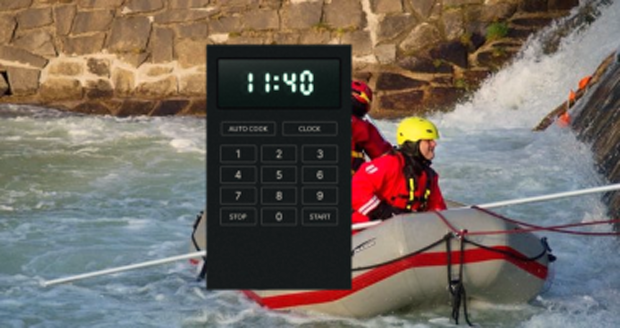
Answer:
{"hour": 11, "minute": 40}
